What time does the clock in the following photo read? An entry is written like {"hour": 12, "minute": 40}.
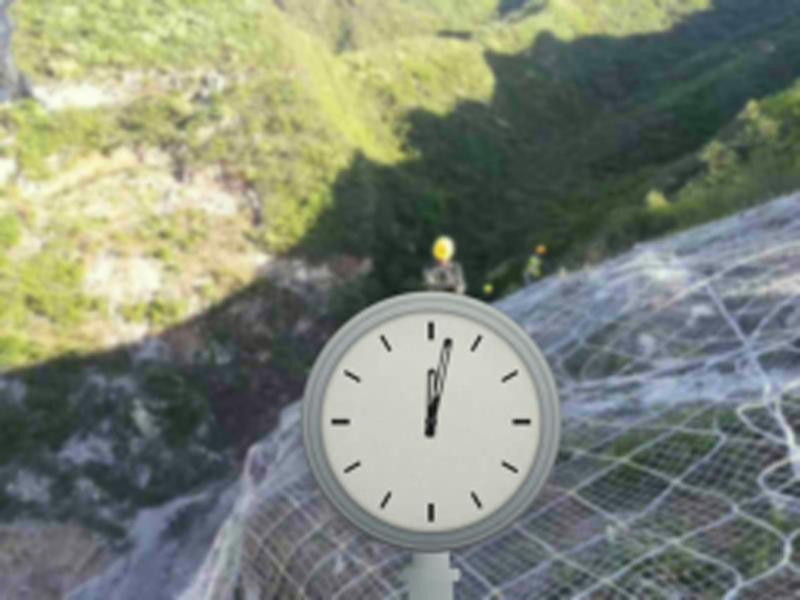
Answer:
{"hour": 12, "minute": 2}
